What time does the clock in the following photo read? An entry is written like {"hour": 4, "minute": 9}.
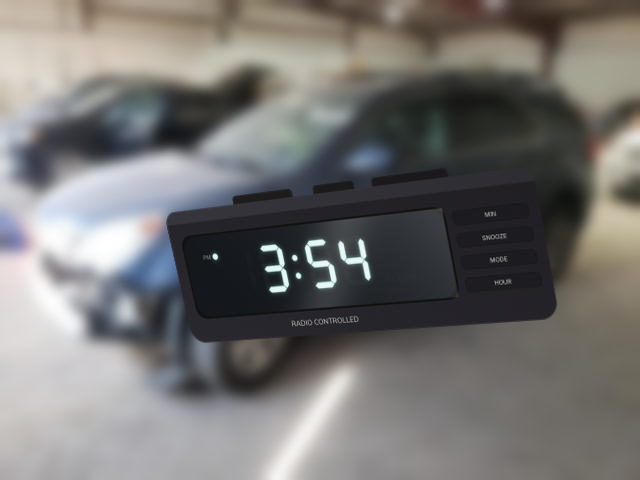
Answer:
{"hour": 3, "minute": 54}
